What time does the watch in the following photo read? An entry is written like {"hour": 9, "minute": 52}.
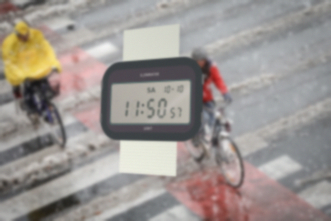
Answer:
{"hour": 11, "minute": 50}
